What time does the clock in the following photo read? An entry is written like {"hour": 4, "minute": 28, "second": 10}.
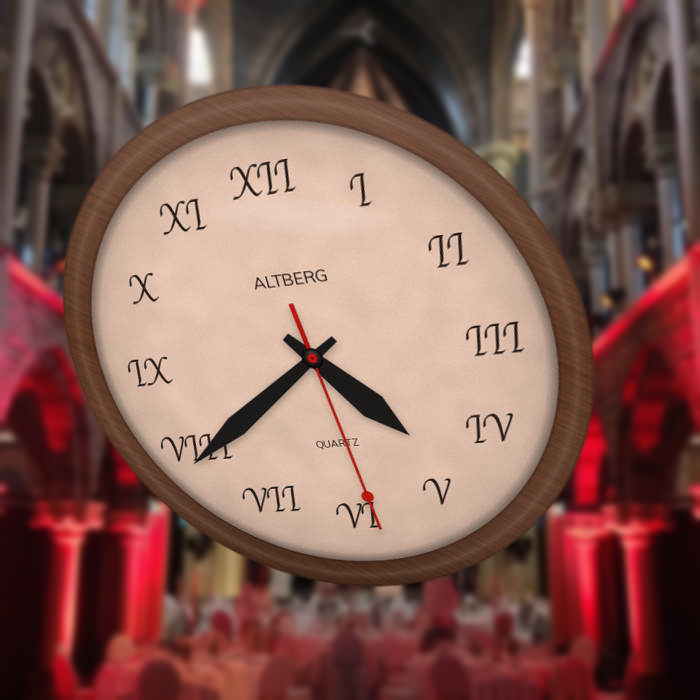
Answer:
{"hour": 4, "minute": 39, "second": 29}
